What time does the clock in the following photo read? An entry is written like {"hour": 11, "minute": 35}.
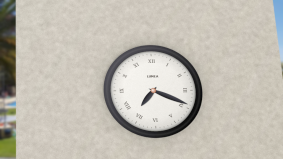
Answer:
{"hour": 7, "minute": 19}
